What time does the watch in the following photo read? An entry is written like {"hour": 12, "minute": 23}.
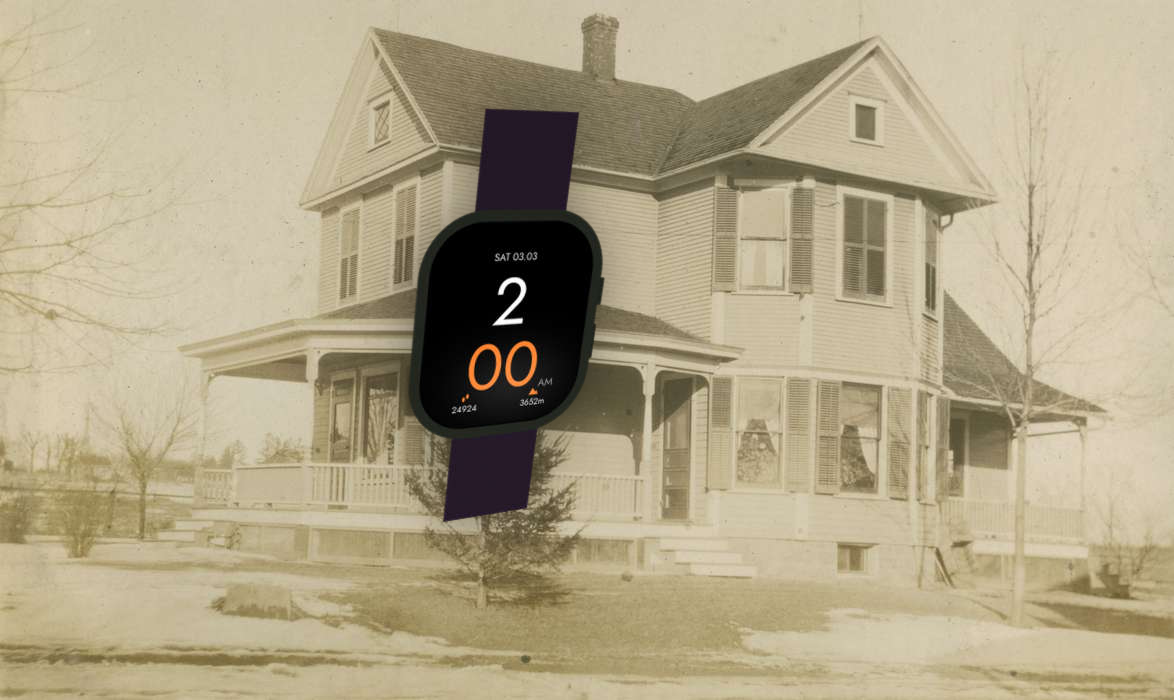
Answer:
{"hour": 2, "minute": 0}
